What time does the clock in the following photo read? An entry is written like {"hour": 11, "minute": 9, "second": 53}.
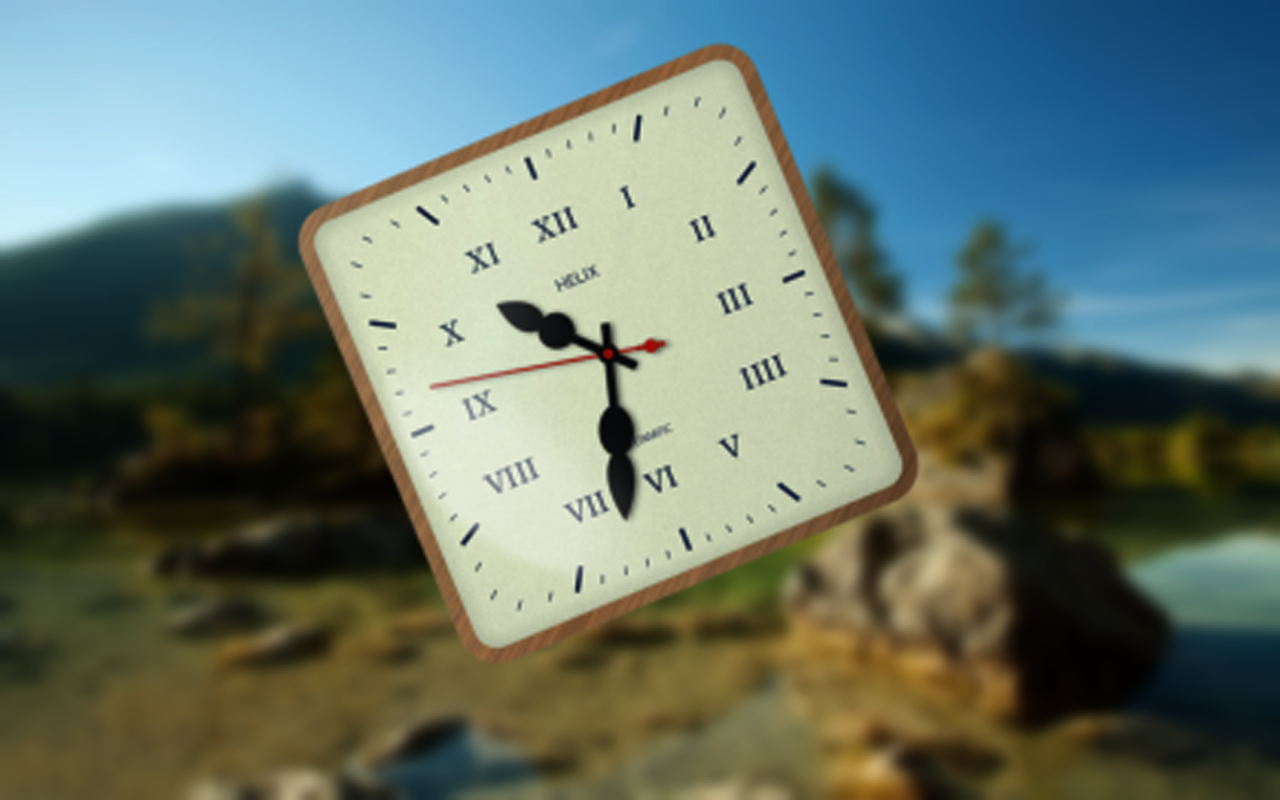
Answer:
{"hour": 10, "minute": 32, "second": 47}
